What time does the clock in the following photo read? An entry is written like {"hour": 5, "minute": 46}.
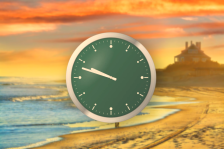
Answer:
{"hour": 9, "minute": 48}
